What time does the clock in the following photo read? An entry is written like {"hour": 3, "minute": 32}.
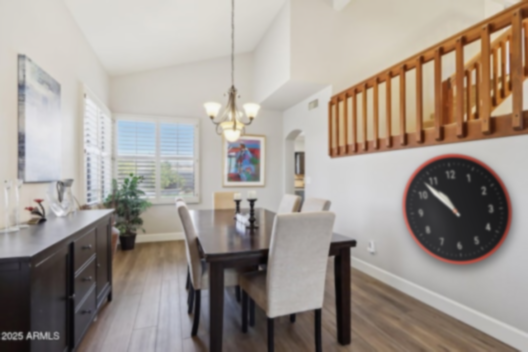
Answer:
{"hour": 10, "minute": 53}
